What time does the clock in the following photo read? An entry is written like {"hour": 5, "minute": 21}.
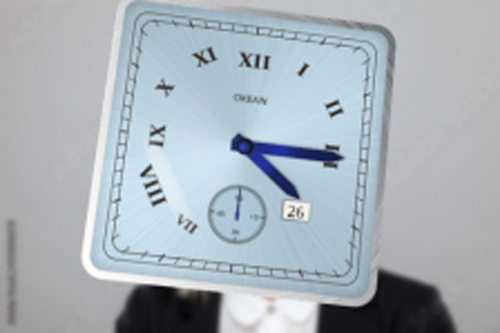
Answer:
{"hour": 4, "minute": 15}
